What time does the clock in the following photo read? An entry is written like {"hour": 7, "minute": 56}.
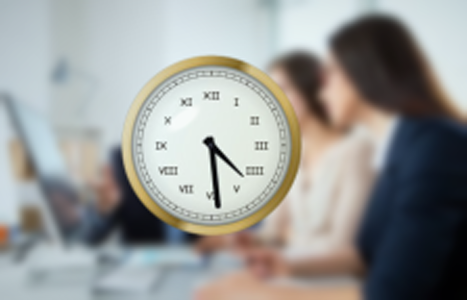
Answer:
{"hour": 4, "minute": 29}
